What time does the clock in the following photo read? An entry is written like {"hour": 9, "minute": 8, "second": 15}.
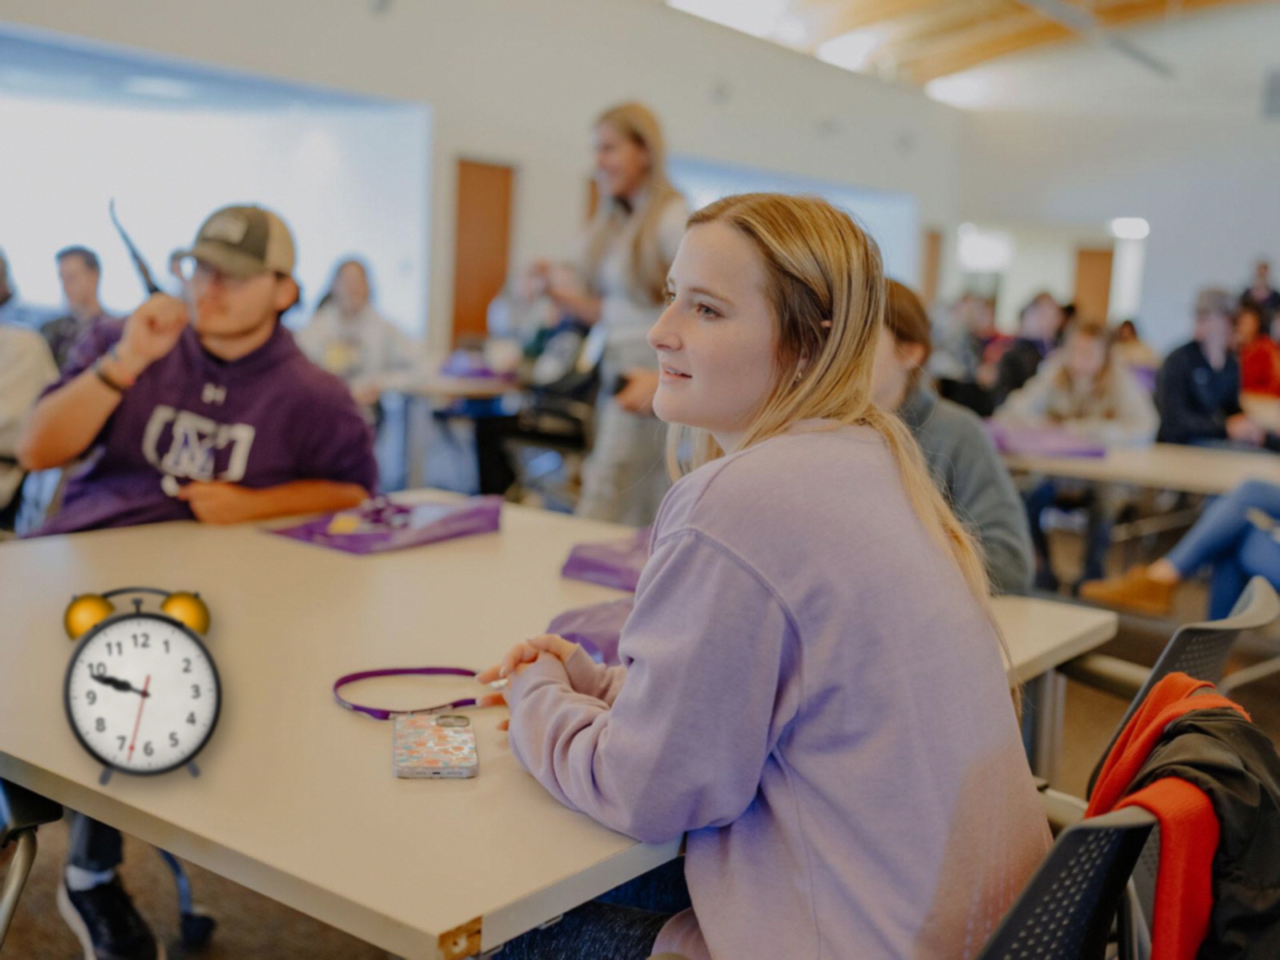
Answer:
{"hour": 9, "minute": 48, "second": 33}
